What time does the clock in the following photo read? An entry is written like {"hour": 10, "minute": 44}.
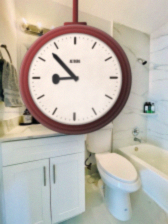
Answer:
{"hour": 8, "minute": 53}
